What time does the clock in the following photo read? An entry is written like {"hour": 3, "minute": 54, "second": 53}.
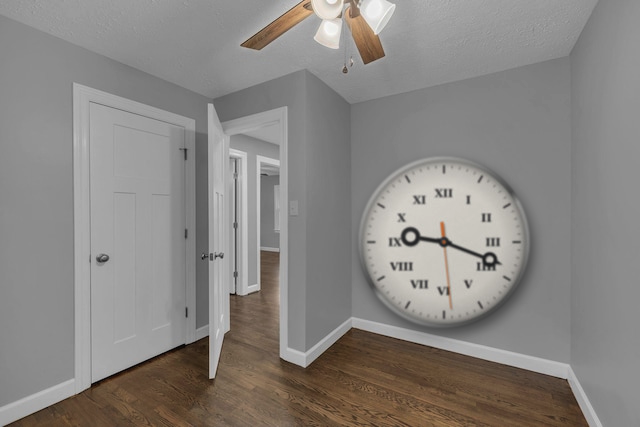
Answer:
{"hour": 9, "minute": 18, "second": 29}
